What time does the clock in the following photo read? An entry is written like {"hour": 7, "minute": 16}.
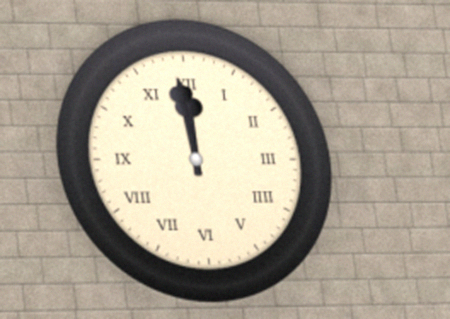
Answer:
{"hour": 11, "minute": 59}
